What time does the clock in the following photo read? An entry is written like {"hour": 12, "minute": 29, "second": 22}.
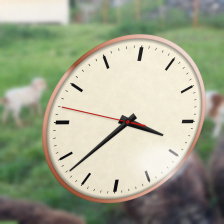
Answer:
{"hour": 3, "minute": 37, "second": 47}
